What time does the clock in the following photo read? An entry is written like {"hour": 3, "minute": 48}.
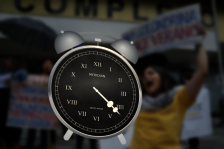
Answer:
{"hour": 4, "minute": 22}
